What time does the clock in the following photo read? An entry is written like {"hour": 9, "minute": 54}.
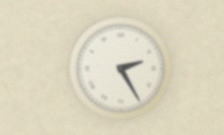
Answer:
{"hour": 2, "minute": 25}
